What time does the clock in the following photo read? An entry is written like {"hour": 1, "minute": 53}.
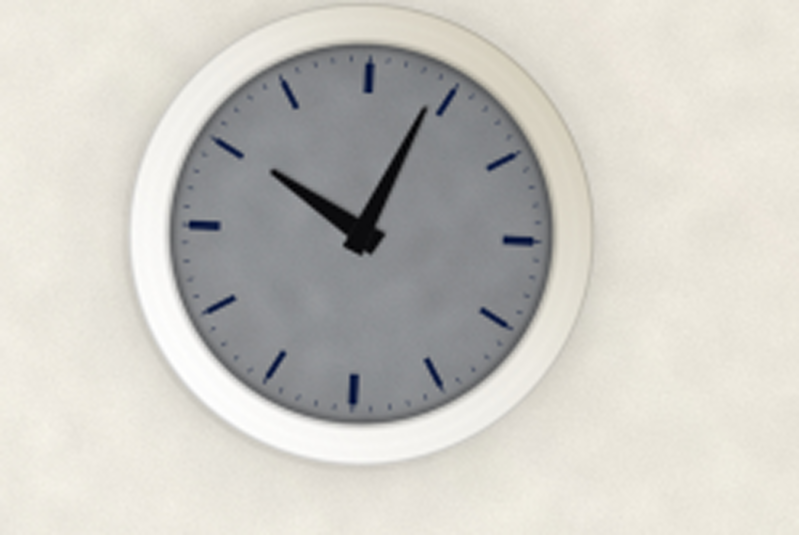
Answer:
{"hour": 10, "minute": 4}
